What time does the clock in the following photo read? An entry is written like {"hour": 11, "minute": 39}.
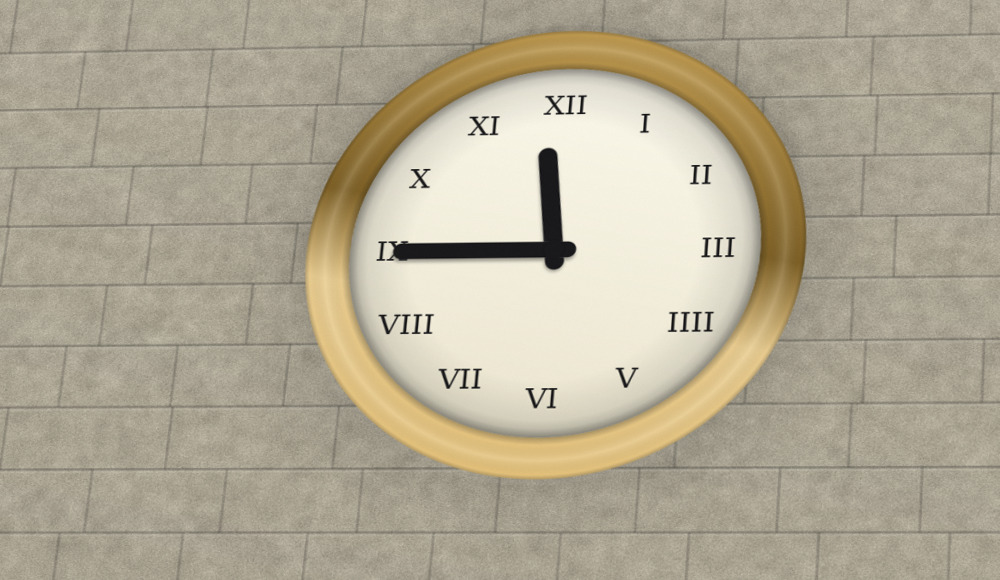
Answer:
{"hour": 11, "minute": 45}
